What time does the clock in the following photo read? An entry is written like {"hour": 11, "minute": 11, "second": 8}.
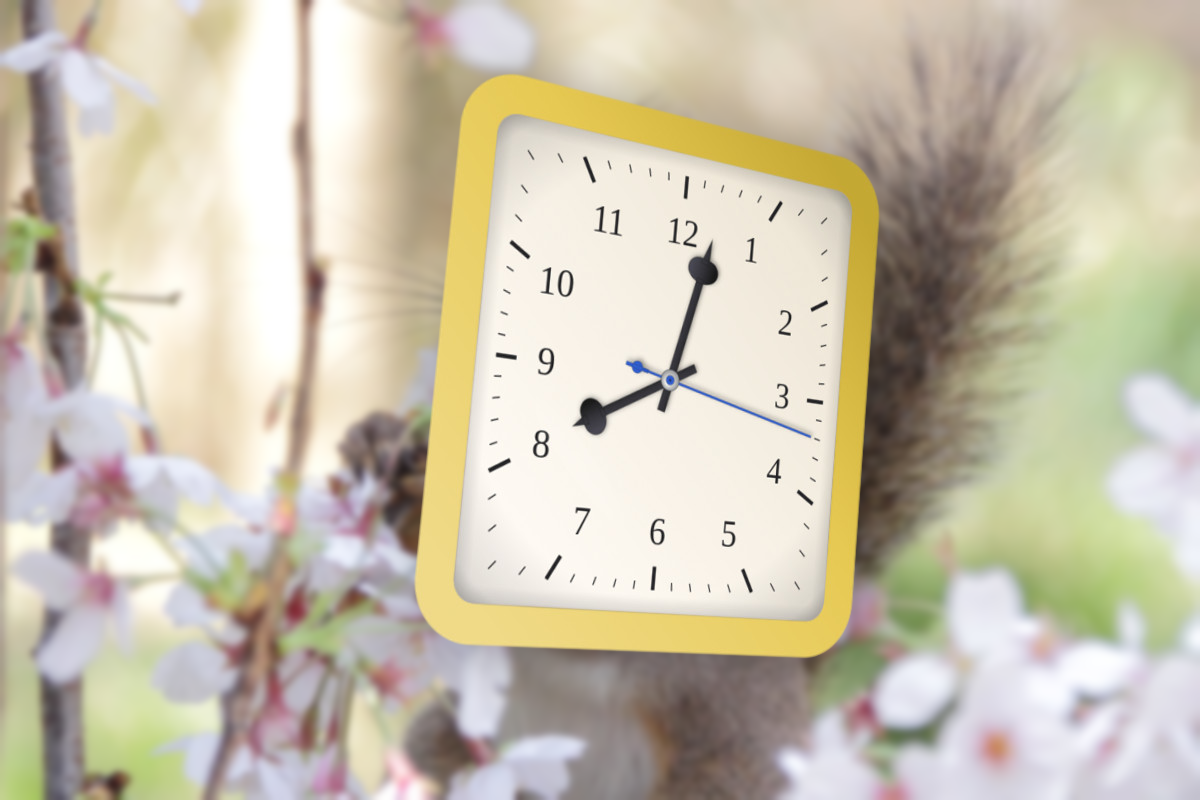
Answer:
{"hour": 8, "minute": 2, "second": 17}
